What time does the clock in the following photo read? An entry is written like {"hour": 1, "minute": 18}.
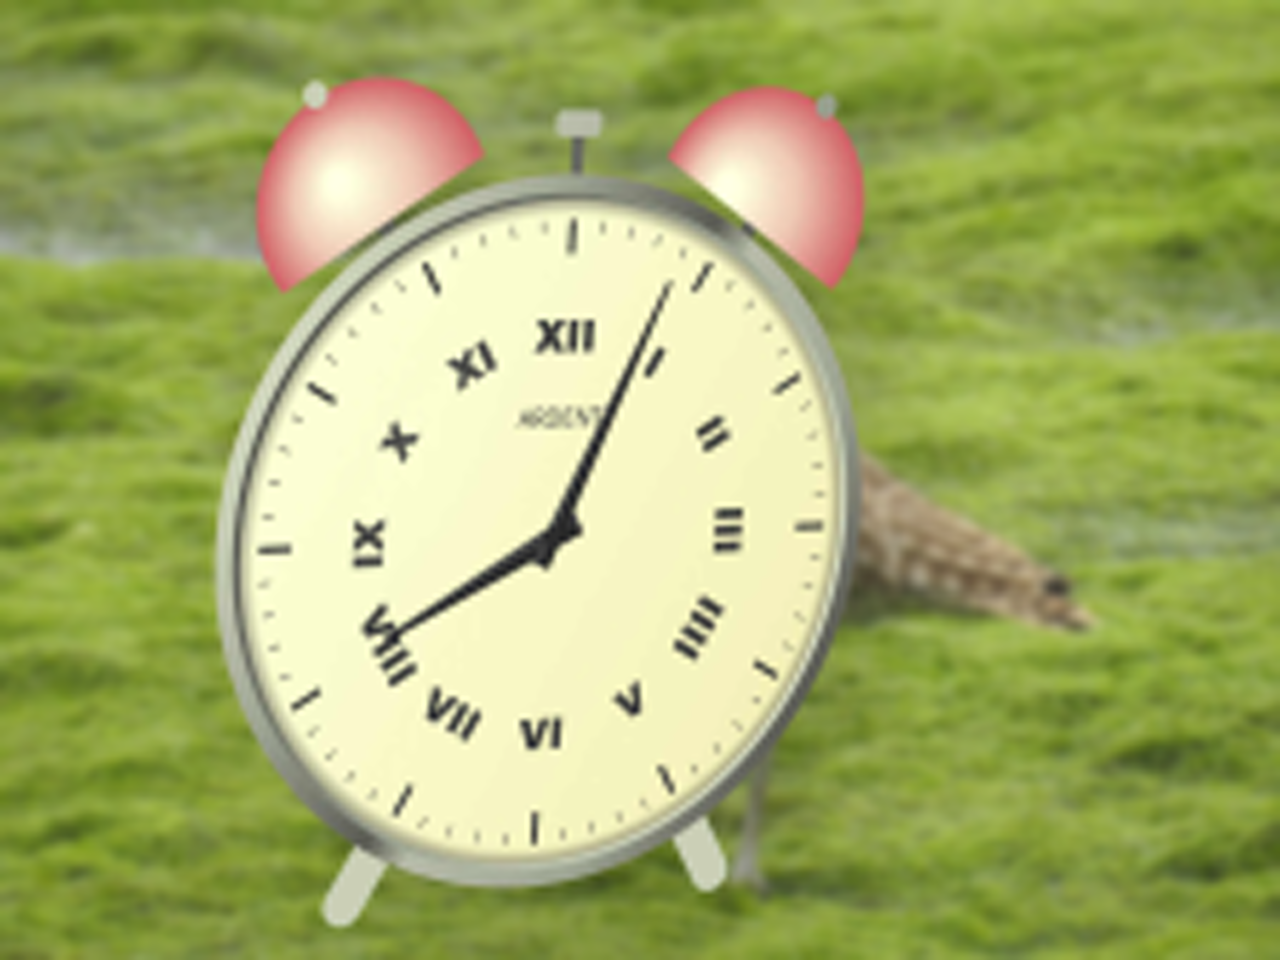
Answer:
{"hour": 8, "minute": 4}
